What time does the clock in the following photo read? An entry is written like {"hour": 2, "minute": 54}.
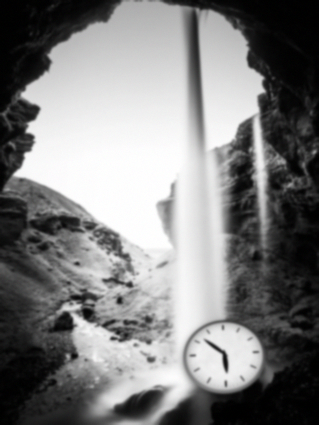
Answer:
{"hour": 5, "minute": 52}
